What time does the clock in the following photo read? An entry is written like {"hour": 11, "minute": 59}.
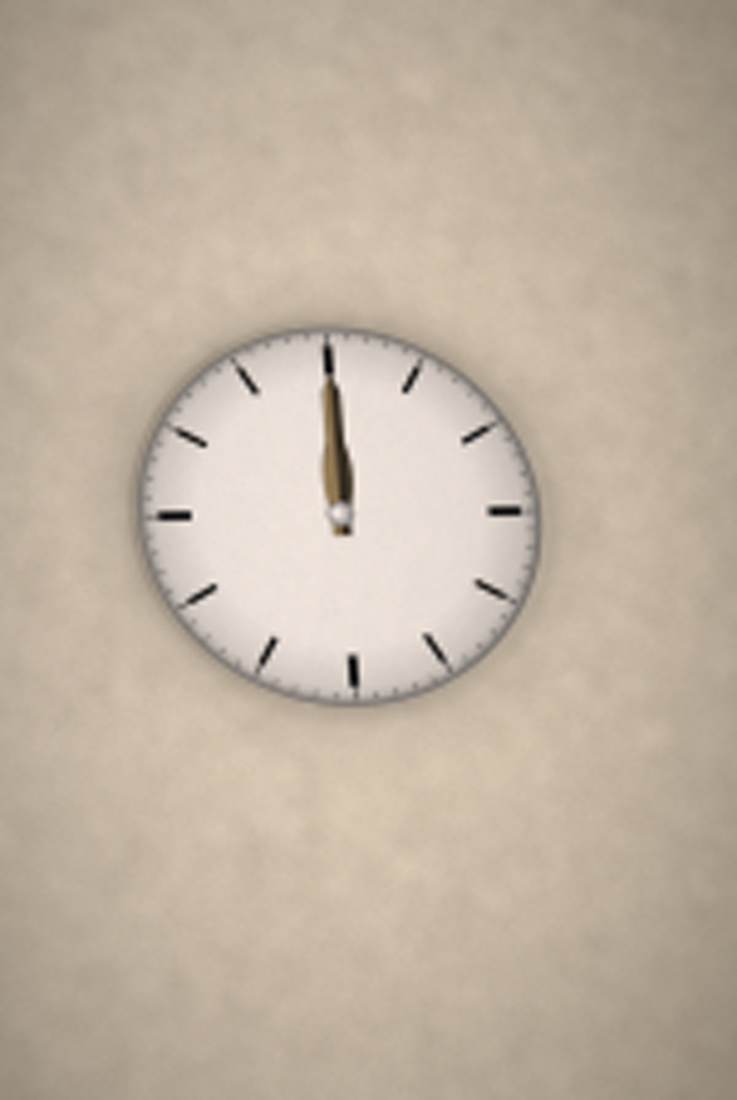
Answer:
{"hour": 12, "minute": 0}
